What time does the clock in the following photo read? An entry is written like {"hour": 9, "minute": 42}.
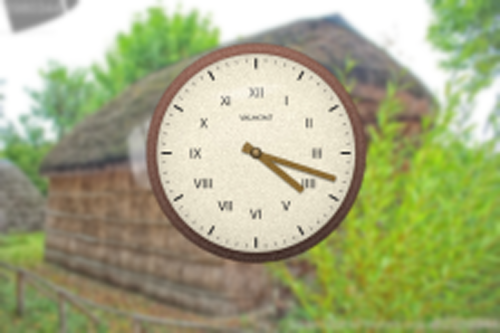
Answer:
{"hour": 4, "minute": 18}
